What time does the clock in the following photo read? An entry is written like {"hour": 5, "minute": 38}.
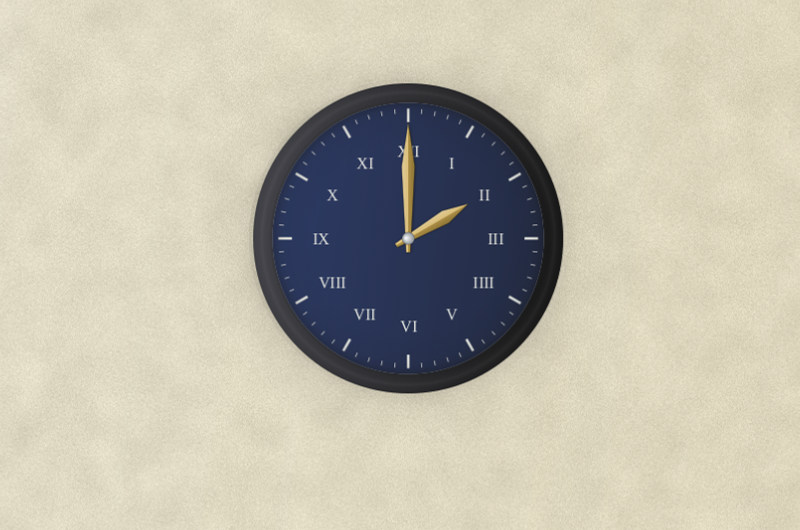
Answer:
{"hour": 2, "minute": 0}
